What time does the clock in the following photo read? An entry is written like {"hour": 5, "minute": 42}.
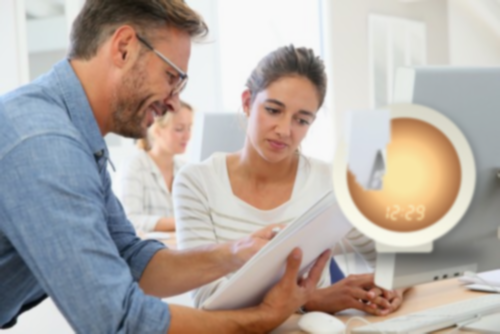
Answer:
{"hour": 12, "minute": 29}
